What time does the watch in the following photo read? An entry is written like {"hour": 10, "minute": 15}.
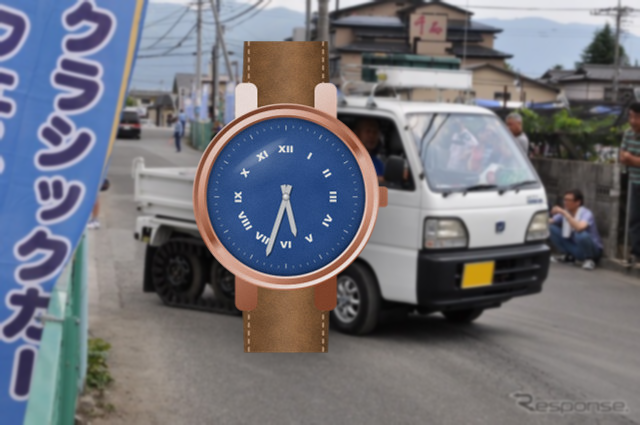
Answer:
{"hour": 5, "minute": 33}
